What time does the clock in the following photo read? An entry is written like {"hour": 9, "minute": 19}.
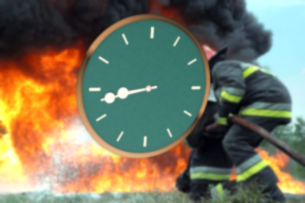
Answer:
{"hour": 8, "minute": 43}
